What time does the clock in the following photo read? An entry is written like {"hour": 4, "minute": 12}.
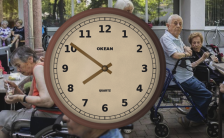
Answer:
{"hour": 7, "minute": 51}
